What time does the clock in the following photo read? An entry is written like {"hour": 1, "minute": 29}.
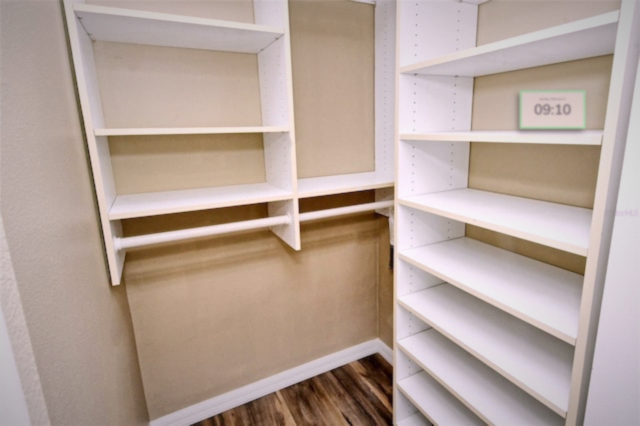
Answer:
{"hour": 9, "minute": 10}
